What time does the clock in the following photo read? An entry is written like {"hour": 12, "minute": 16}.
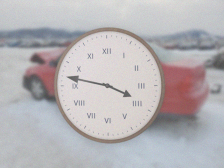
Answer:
{"hour": 3, "minute": 47}
